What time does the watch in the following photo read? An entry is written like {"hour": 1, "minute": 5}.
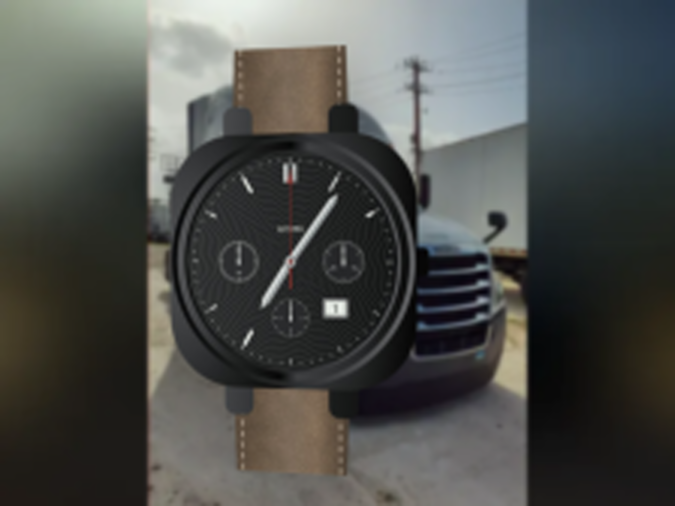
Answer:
{"hour": 7, "minute": 6}
